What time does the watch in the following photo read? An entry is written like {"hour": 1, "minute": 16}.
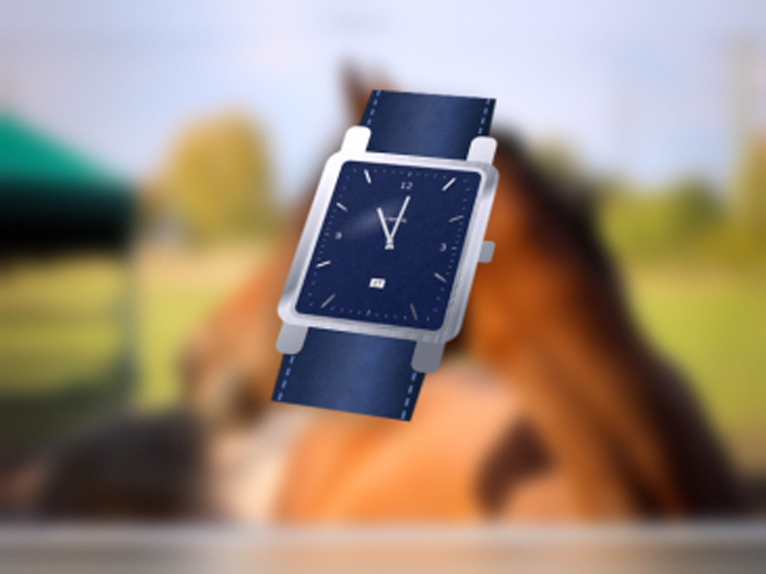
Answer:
{"hour": 11, "minute": 1}
